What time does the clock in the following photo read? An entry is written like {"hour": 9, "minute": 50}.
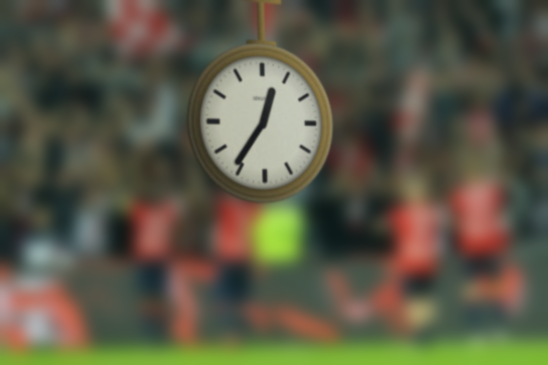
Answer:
{"hour": 12, "minute": 36}
